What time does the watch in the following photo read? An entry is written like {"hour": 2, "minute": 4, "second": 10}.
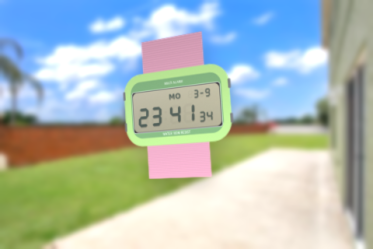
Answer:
{"hour": 23, "minute": 41, "second": 34}
